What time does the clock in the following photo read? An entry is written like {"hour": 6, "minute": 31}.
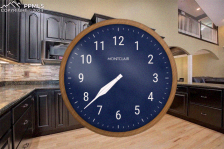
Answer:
{"hour": 7, "minute": 38}
